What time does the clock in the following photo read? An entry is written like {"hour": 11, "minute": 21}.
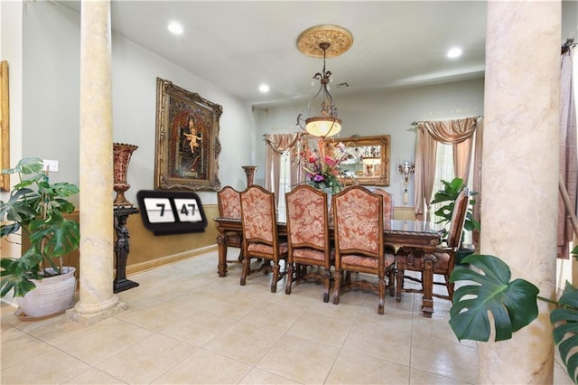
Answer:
{"hour": 7, "minute": 47}
